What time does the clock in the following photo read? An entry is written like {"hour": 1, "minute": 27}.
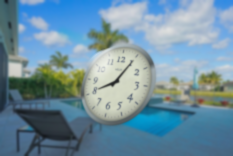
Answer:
{"hour": 8, "minute": 5}
